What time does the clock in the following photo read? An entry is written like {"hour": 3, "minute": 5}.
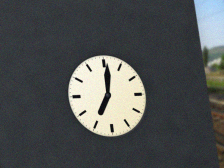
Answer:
{"hour": 7, "minute": 1}
